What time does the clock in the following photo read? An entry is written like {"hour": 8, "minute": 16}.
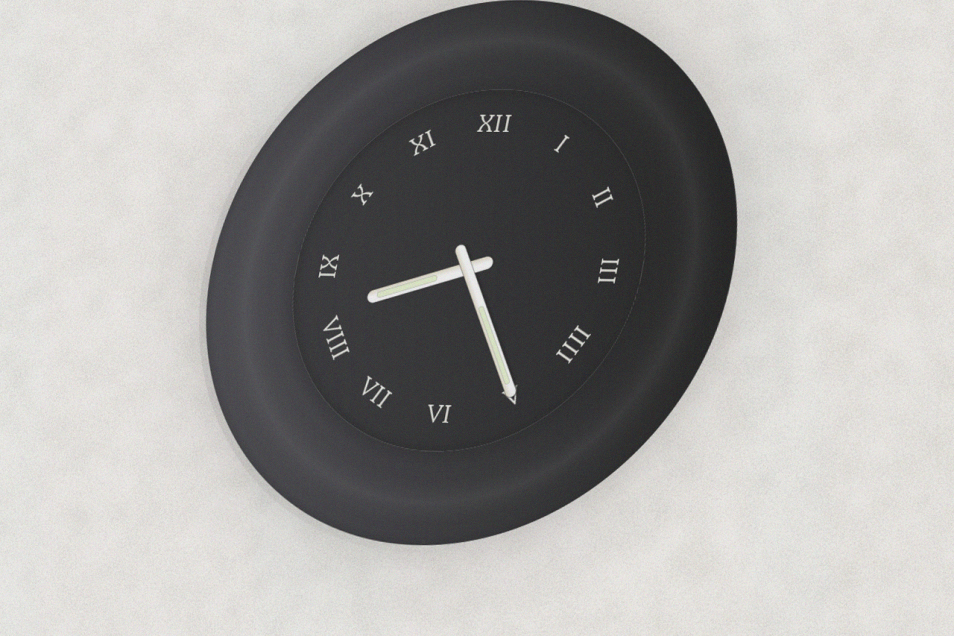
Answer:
{"hour": 8, "minute": 25}
